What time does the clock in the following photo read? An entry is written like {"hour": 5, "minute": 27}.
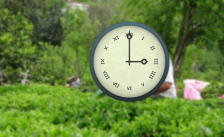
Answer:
{"hour": 3, "minute": 0}
